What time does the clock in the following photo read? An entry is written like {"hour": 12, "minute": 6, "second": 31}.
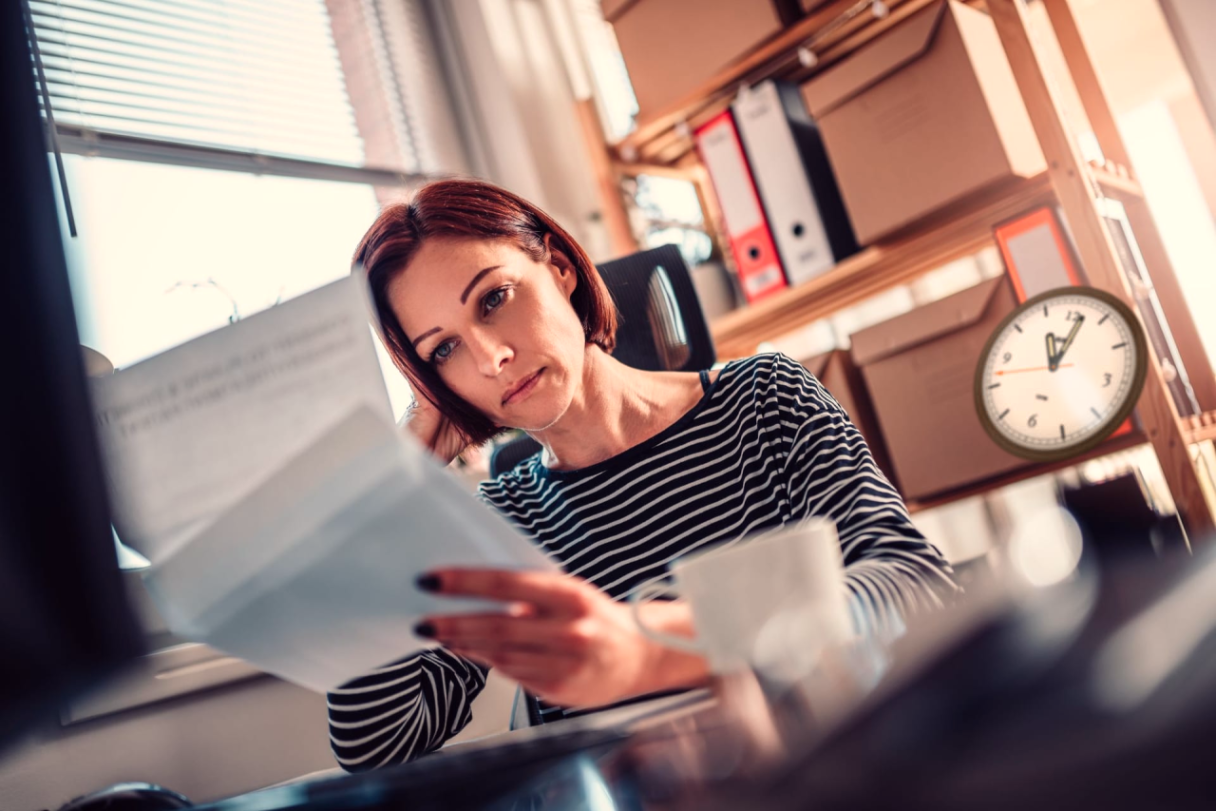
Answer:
{"hour": 11, "minute": 1, "second": 42}
